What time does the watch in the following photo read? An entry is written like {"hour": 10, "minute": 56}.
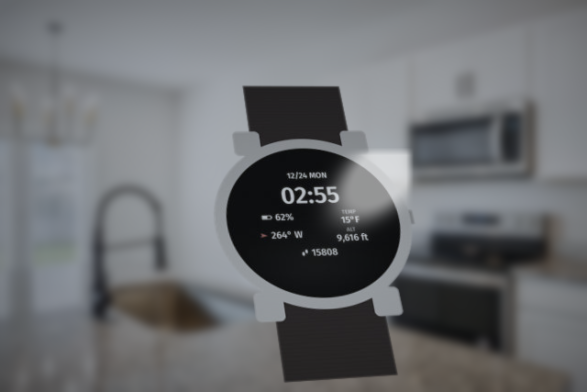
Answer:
{"hour": 2, "minute": 55}
